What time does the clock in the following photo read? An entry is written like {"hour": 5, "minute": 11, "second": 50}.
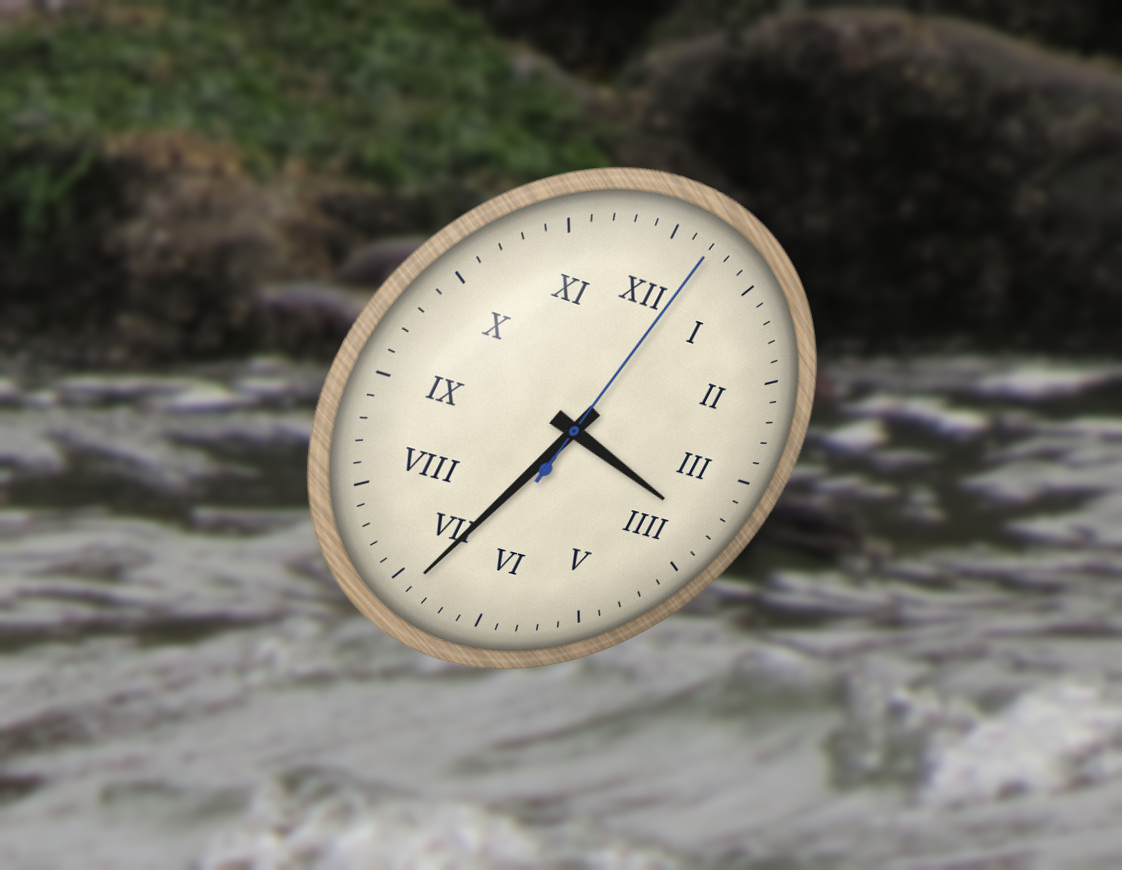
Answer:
{"hour": 3, "minute": 34, "second": 2}
